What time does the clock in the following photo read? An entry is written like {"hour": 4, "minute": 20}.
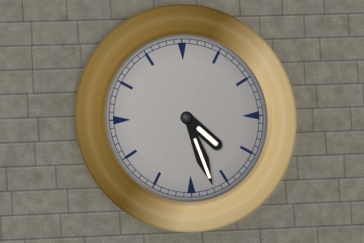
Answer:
{"hour": 4, "minute": 27}
